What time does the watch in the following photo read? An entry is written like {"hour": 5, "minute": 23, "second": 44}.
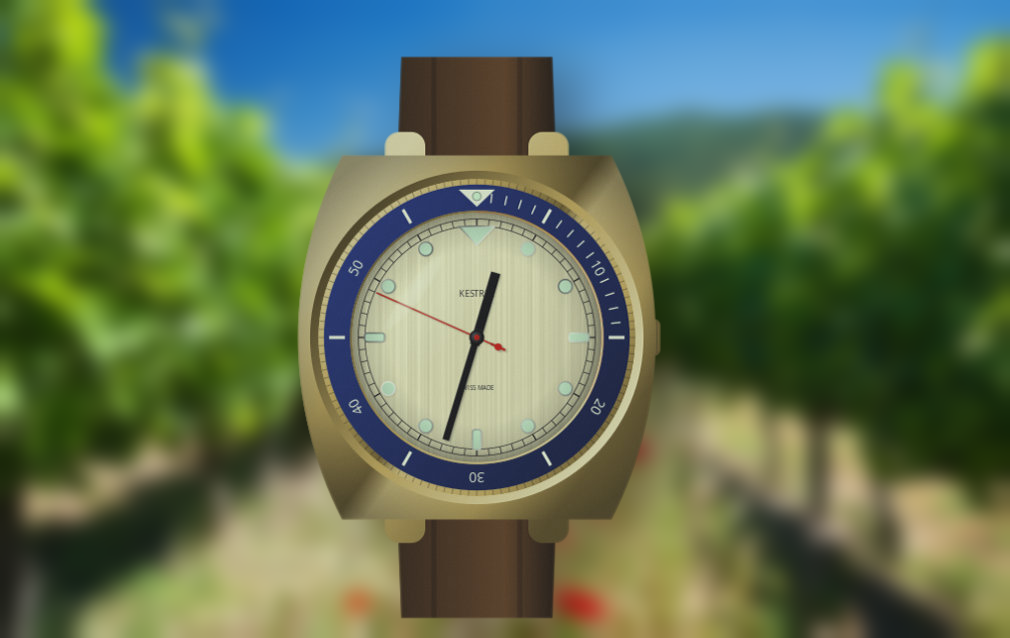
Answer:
{"hour": 12, "minute": 32, "second": 49}
